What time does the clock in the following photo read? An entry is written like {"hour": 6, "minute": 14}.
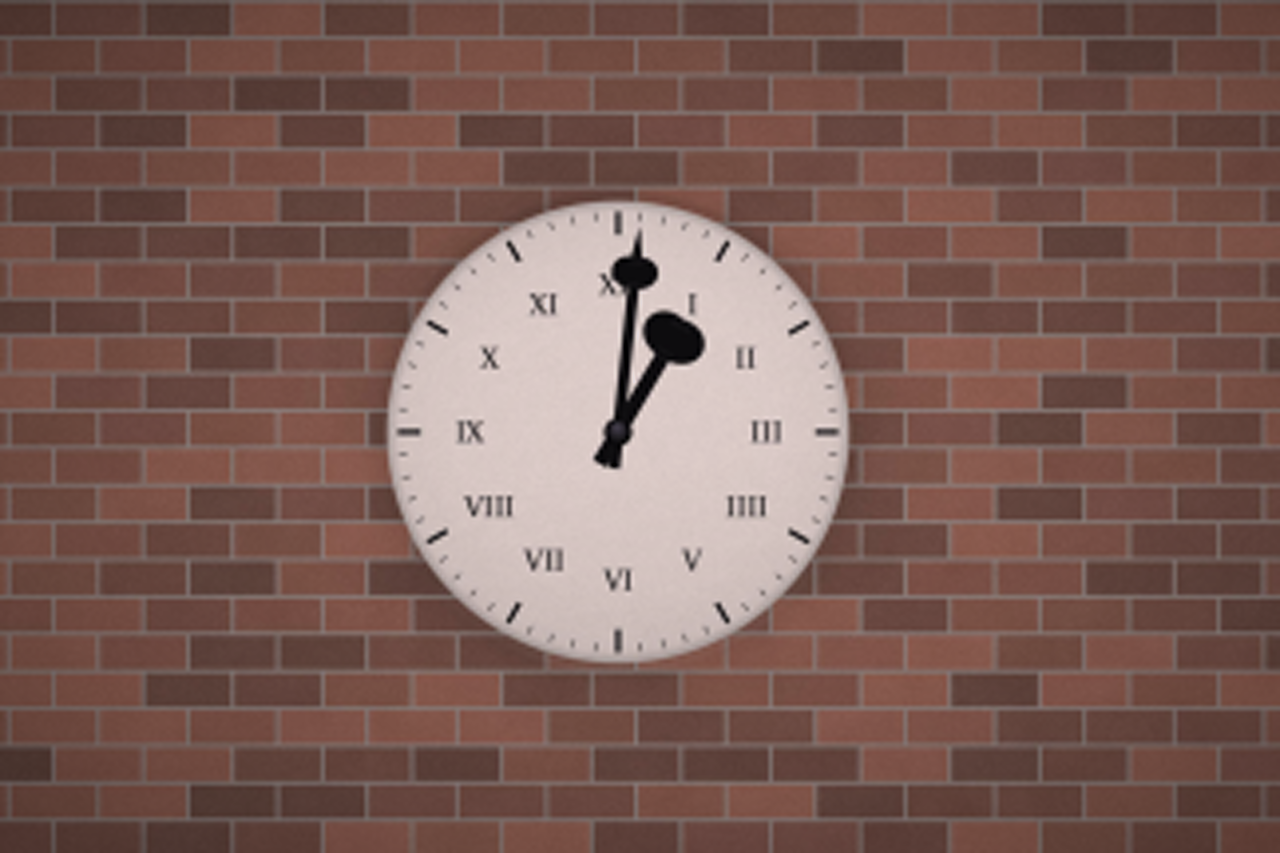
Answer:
{"hour": 1, "minute": 1}
